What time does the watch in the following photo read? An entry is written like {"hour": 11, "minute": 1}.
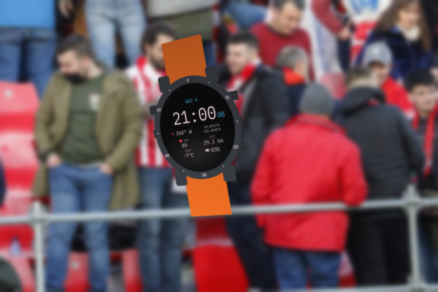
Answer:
{"hour": 21, "minute": 0}
